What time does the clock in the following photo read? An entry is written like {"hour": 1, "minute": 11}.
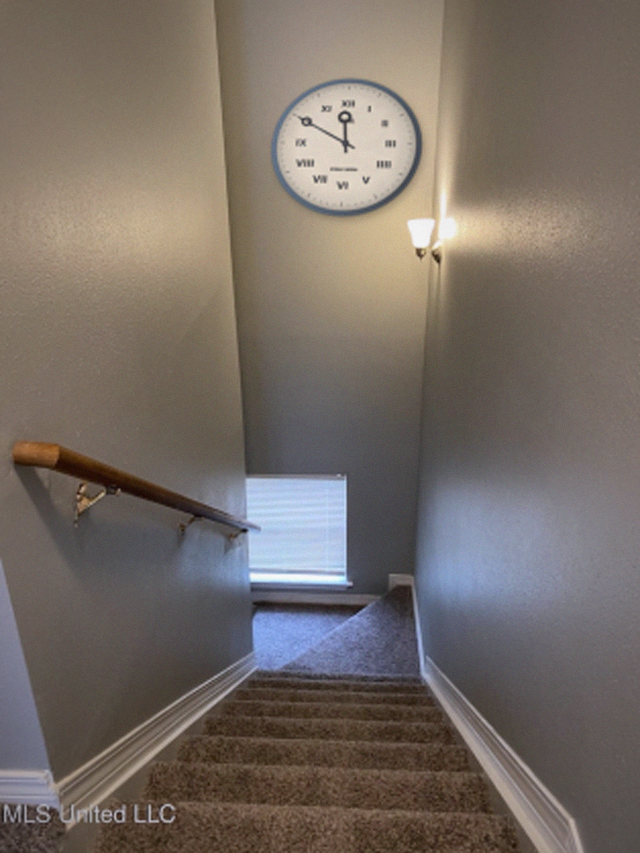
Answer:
{"hour": 11, "minute": 50}
